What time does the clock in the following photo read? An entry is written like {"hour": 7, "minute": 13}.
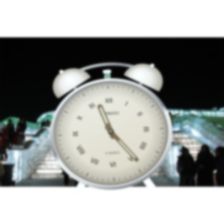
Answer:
{"hour": 11, "minute": 24}
